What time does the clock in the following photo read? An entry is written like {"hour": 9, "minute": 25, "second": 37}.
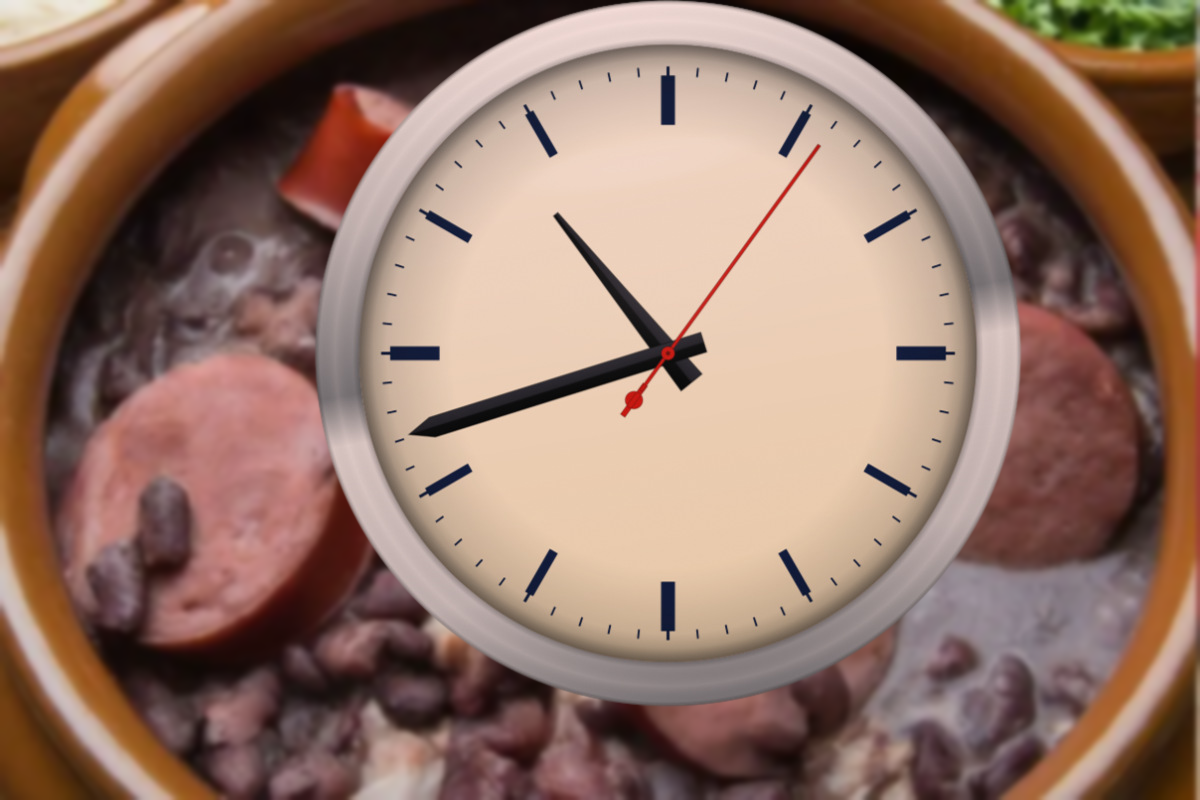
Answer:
{"hour": 10, "minute": 42, "second": 6}
